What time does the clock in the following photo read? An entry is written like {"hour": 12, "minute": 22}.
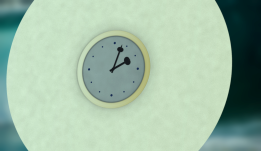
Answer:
{"hour": 2, "minute": 3}
